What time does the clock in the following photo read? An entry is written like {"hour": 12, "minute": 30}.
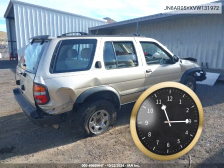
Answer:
{"hour": 11, "minute": 15}
